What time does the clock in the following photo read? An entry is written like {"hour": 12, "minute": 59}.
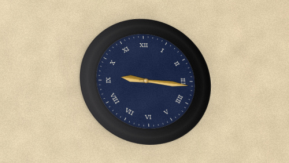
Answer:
{"hour": 9, "minute": 16}
